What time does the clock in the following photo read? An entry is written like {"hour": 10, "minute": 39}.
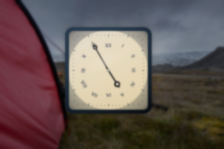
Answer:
{"hour": 4, "minute": 55}
